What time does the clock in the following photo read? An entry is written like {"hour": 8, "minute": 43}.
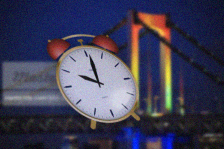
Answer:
{"hour": 10, "minute": 1}
